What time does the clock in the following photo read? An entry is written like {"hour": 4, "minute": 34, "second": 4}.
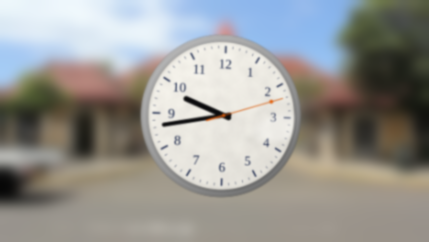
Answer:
{"hour": 9, "minute": 43, "second": 12}
